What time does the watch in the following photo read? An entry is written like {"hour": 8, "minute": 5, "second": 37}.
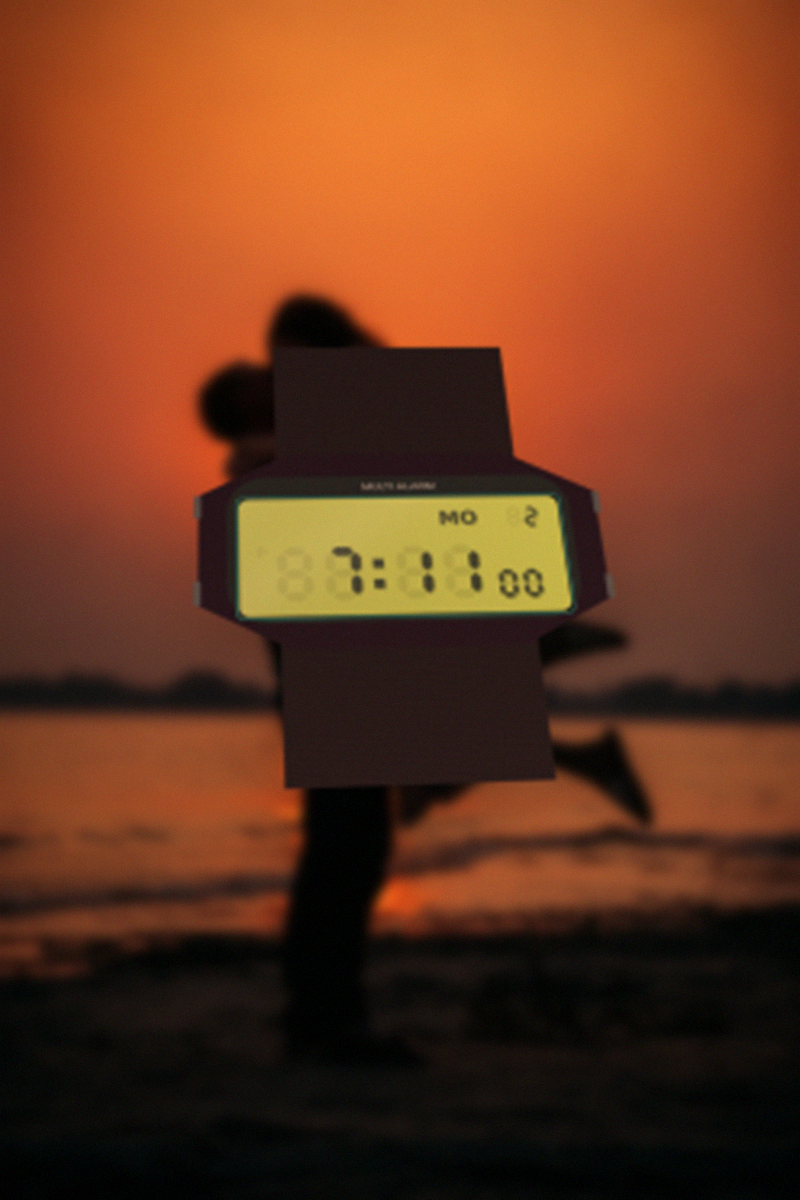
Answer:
{"hour": 7, "minute": 11, "second": 0}
